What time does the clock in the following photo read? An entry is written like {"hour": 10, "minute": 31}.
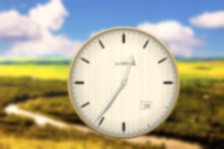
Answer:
{"hour": 12, "minute": 36}
